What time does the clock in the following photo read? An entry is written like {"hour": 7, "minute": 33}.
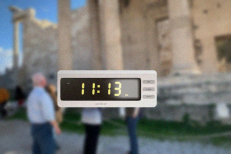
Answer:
{"hour": 11, "minute": 13}
